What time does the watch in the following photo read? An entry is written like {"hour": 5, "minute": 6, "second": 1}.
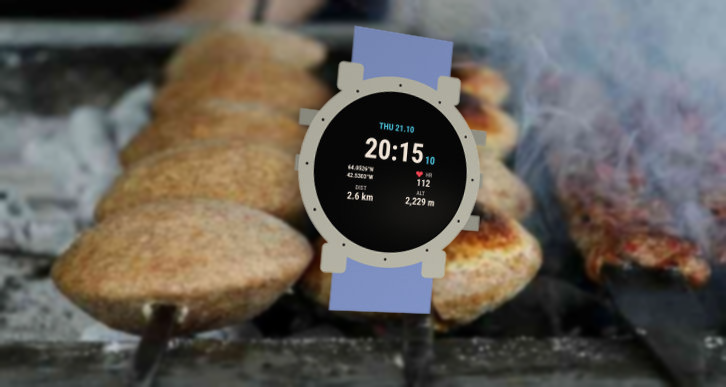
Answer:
{"hour": 20, "minute": 15, "second": 10}
